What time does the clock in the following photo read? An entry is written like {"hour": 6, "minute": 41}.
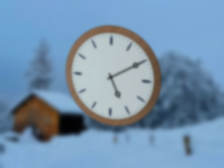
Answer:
{"hour": 5, "minute": 10}
